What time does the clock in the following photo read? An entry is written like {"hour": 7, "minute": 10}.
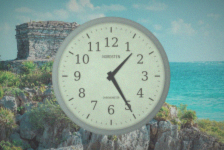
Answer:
{"hour": 1, "minute": 25}
